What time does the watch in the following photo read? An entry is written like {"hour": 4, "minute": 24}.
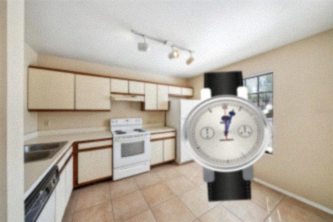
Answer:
{"hour": 12, "minute": 3}
